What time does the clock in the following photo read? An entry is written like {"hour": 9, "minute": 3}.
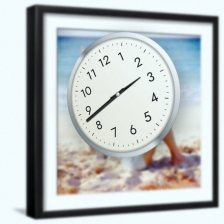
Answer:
{"hour": 2, "minute": 43}
